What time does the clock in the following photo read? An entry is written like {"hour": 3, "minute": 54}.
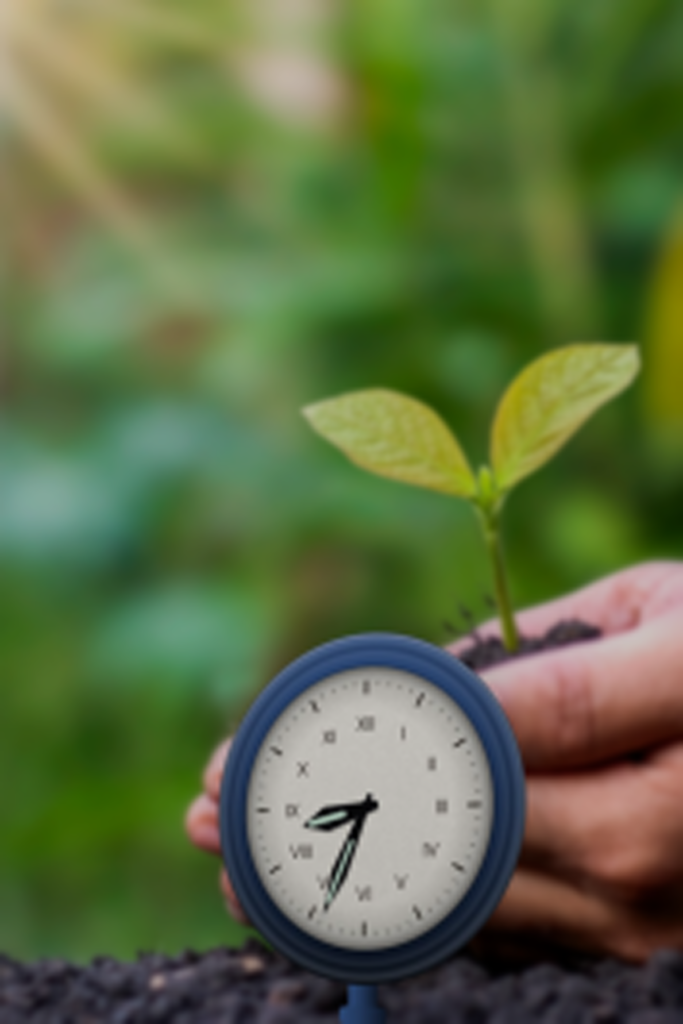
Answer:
{"hour": 8, "minute": 34}
